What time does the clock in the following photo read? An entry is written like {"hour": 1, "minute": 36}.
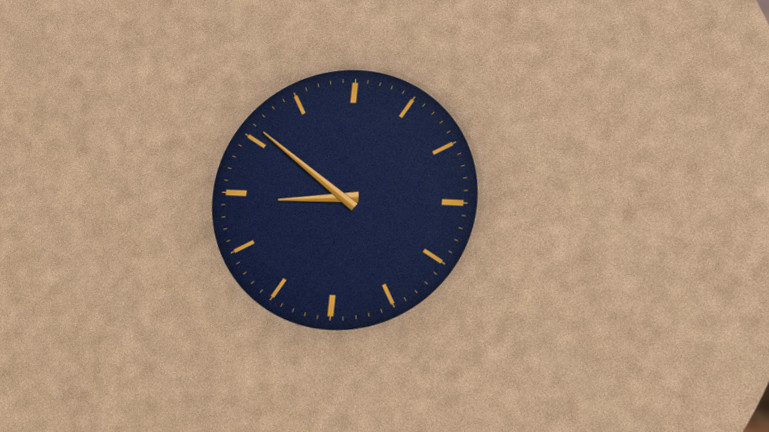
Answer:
{"hour": 8, "minute": 51}
